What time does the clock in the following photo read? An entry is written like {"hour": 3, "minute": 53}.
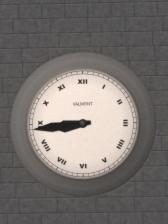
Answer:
{"hour": 8, "minute": 44}
